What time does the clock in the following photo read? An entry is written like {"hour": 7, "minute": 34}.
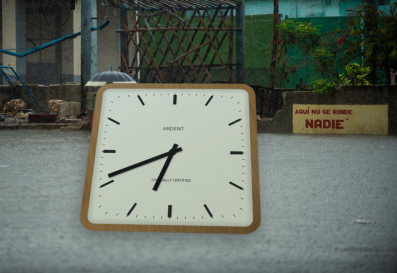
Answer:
{"hour": 6, "minute": 41}
